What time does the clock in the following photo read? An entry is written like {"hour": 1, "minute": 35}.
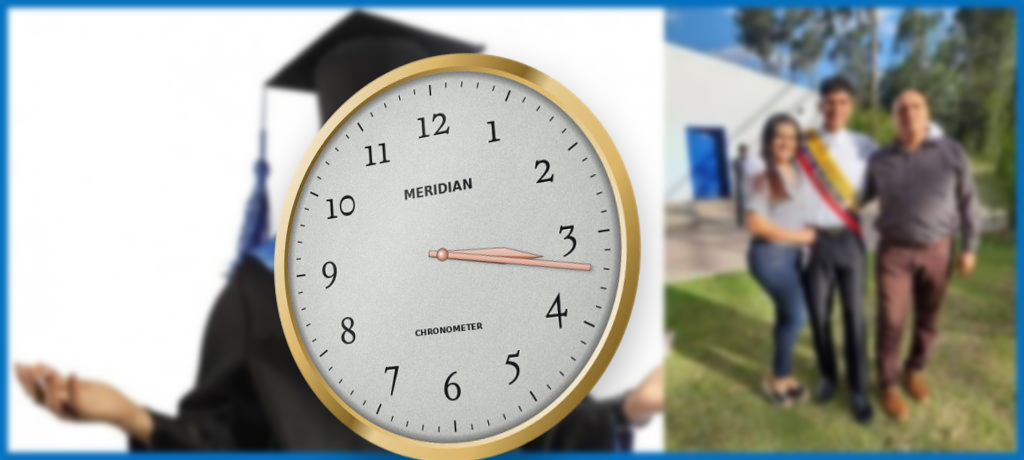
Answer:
{"hour": 3, "minute": 17}
